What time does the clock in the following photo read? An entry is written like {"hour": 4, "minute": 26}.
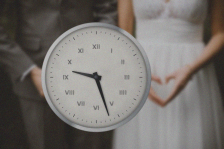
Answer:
{"hour": 9, "minute": 27}
